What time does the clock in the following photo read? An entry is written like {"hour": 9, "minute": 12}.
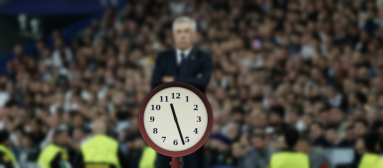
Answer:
{"hour": 11, "minute": 27}
